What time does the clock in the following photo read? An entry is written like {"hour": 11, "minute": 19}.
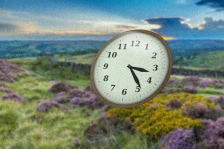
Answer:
{"hour": 3, "minute": 24}
